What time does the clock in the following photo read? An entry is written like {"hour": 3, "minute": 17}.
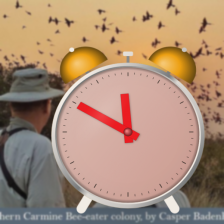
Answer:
{"hour": 11, "minute": 50}
